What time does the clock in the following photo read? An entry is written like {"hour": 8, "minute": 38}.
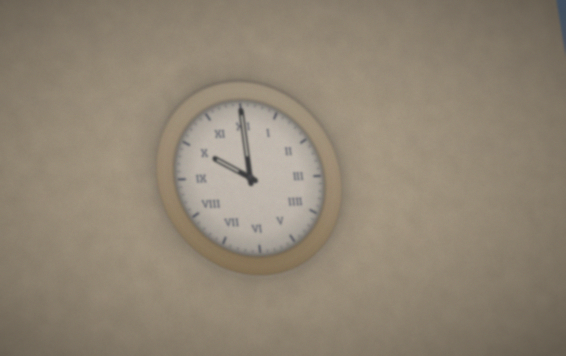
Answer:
{"hour": 10, "minute": 0}
